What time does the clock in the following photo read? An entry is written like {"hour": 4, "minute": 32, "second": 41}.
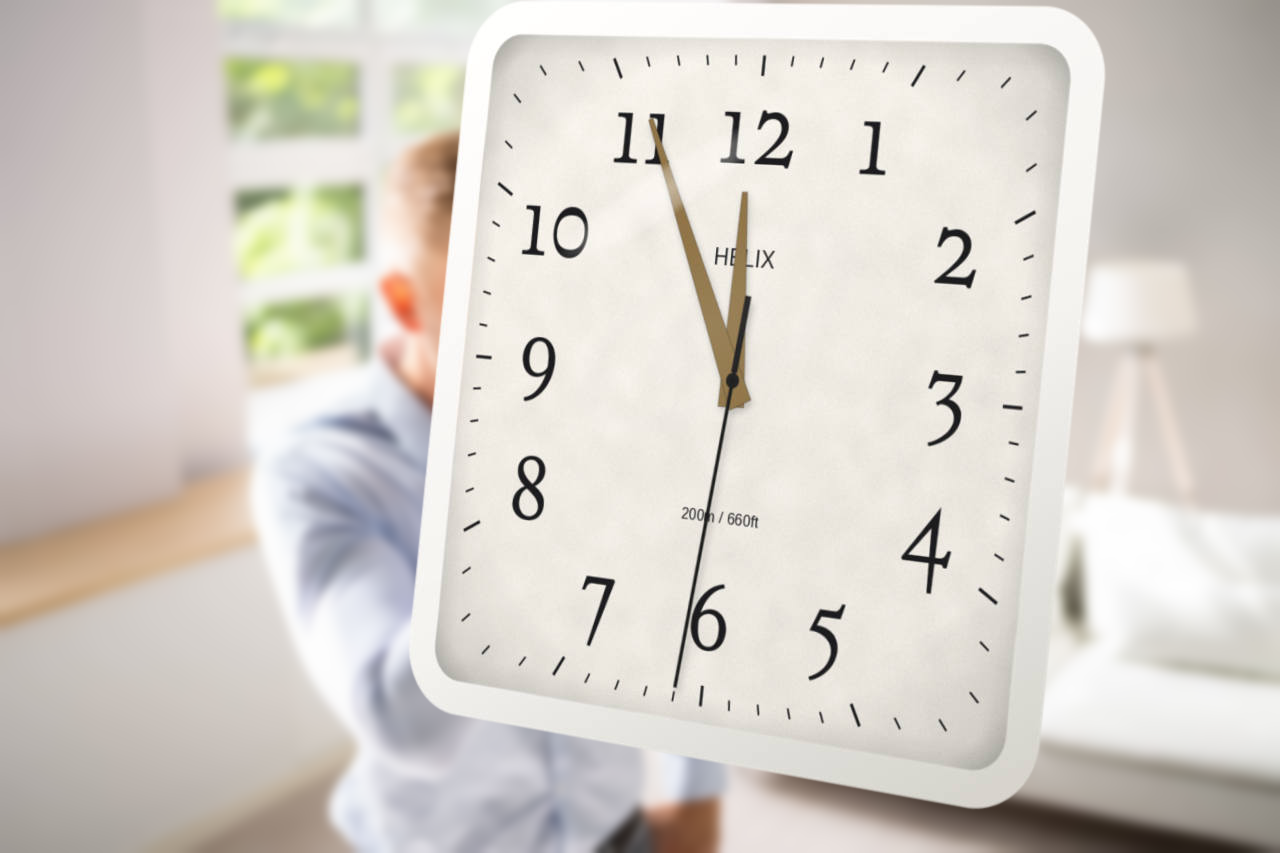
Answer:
{"hour": 11, "minute": 55, "second": 31}
